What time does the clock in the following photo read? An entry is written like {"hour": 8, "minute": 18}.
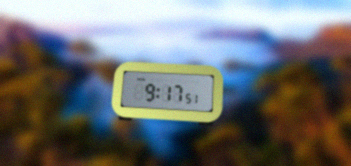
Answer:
{"hour": 9, "minute": 17}
